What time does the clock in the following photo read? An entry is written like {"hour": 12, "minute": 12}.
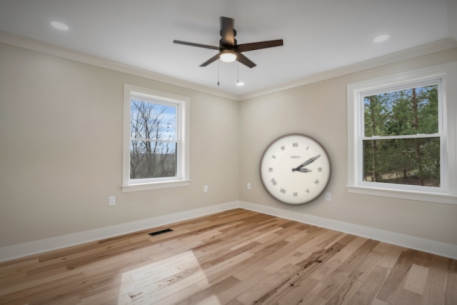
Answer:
{"hour": 3, "minute": 10}
